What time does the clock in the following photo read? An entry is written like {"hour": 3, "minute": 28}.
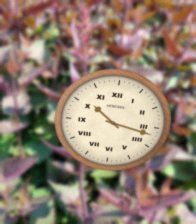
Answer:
{"hour": 10, "minute": 17}
